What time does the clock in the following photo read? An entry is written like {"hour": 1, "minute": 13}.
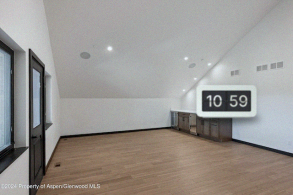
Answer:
{"hour": 10, "minute": 59}
